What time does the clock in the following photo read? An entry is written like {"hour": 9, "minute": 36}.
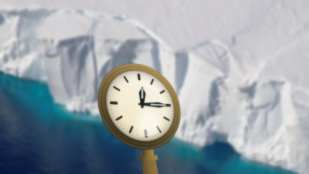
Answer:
{"hour": 12, "minute": 15}
